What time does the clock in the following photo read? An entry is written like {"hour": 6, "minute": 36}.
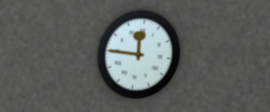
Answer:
{"hour": 11, "minute": 45}
